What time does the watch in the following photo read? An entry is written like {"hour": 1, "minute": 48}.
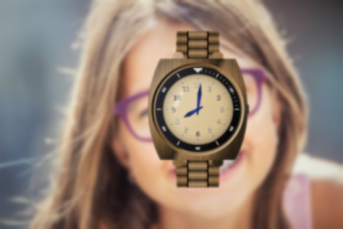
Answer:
{"hour": 8, "minute": 1}
